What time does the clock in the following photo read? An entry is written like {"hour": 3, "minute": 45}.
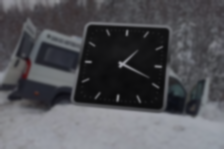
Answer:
{"hour": 1, "minute": 19}
